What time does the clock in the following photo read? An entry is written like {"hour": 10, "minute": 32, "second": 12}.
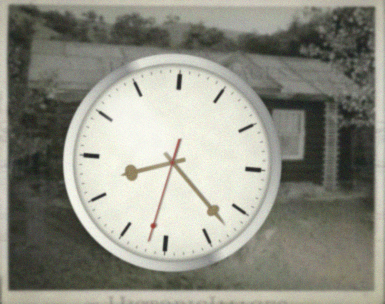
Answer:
{"hour": 8, "minute": 22, "second": 32}
